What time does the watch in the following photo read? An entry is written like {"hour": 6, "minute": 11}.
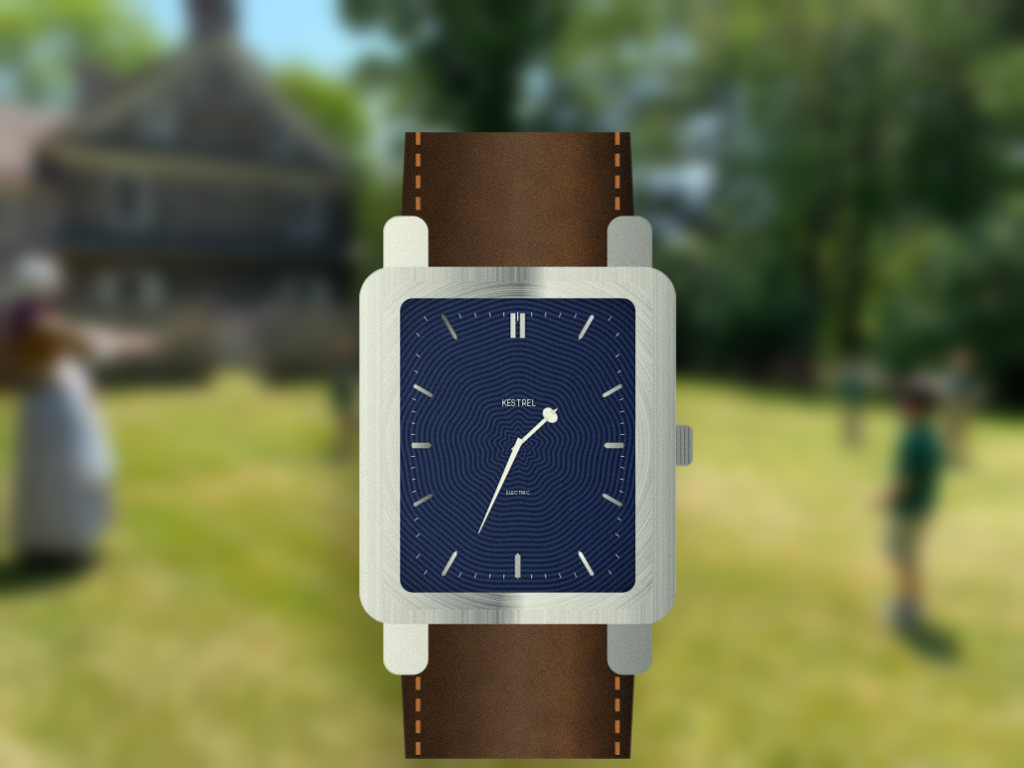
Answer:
{"hour": 1, "minute": 34}
